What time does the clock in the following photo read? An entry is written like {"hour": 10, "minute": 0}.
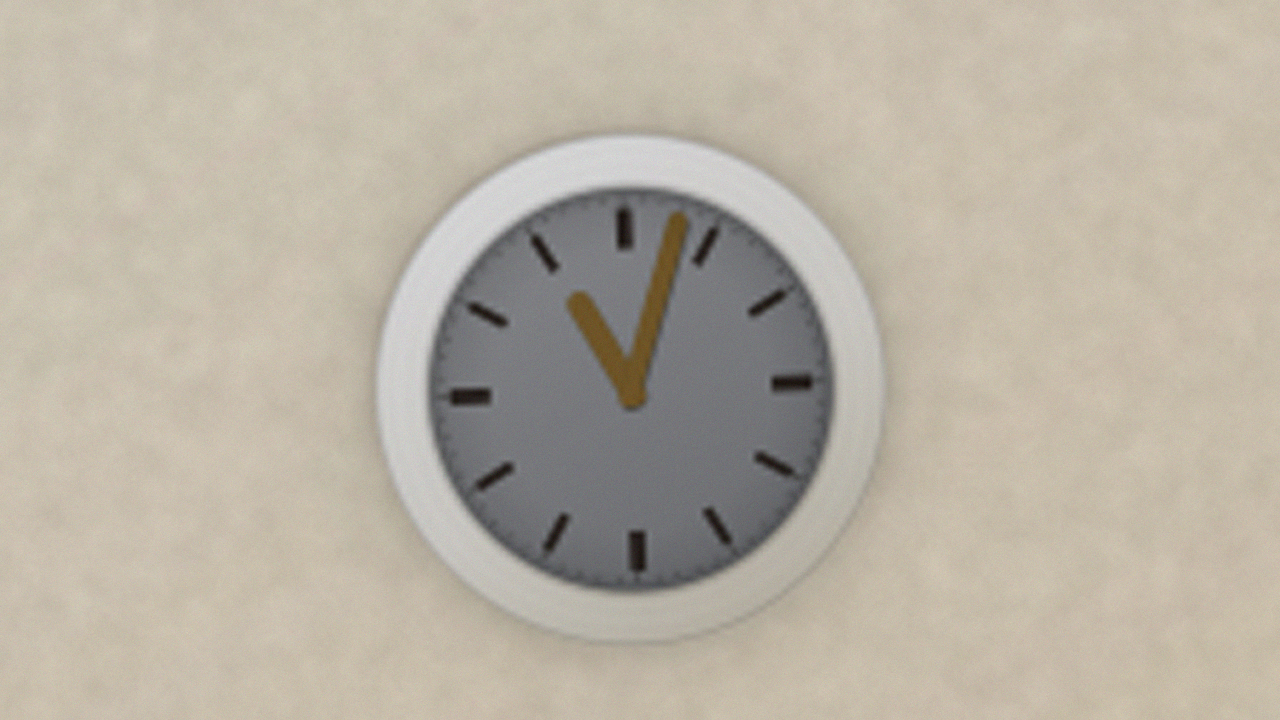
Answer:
{"hour": 11, "minute": 3}
